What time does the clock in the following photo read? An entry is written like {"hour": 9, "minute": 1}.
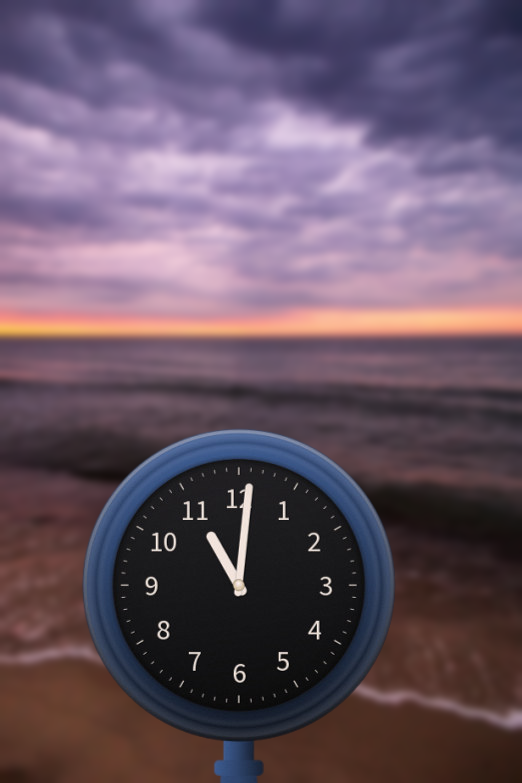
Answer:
{"hour": 11, "minute": 1}
